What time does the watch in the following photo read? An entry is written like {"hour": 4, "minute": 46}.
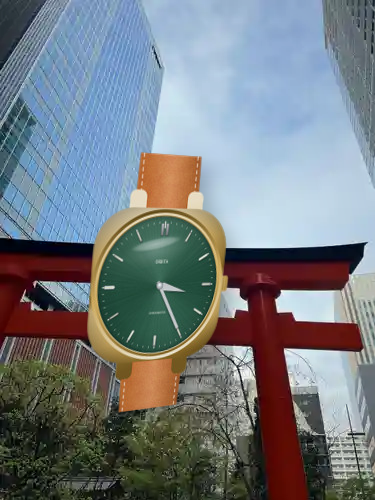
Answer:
{"hour": 3, "minute": 25}
